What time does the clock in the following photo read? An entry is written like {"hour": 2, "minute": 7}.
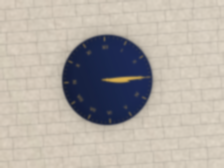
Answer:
{"hour": 3, "minute": 15}
